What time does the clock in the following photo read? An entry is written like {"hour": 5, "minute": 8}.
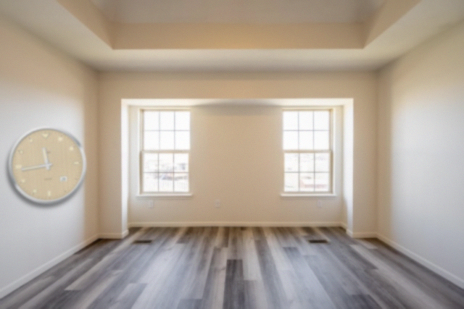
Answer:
{"hour": 11, "minute": 44}
